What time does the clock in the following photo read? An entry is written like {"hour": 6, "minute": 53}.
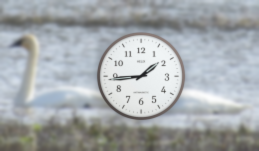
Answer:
{"hour": 1, "minute": 44}
